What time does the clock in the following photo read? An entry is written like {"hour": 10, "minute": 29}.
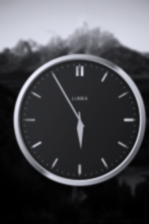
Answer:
{"hour": 5, "minute": 55}
